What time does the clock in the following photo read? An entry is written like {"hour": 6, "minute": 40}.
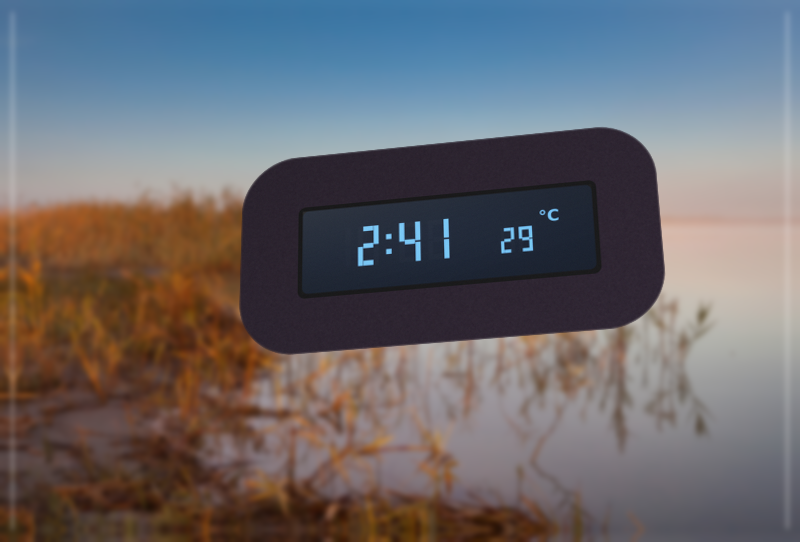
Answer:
{"hour": 2, "minute": 41}
